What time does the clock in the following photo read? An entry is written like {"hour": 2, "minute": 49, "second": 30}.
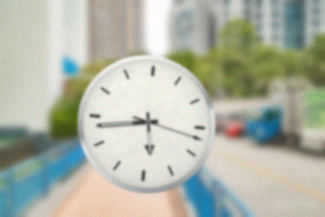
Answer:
{"hour": 5, "minute": 43, "second": 17}
